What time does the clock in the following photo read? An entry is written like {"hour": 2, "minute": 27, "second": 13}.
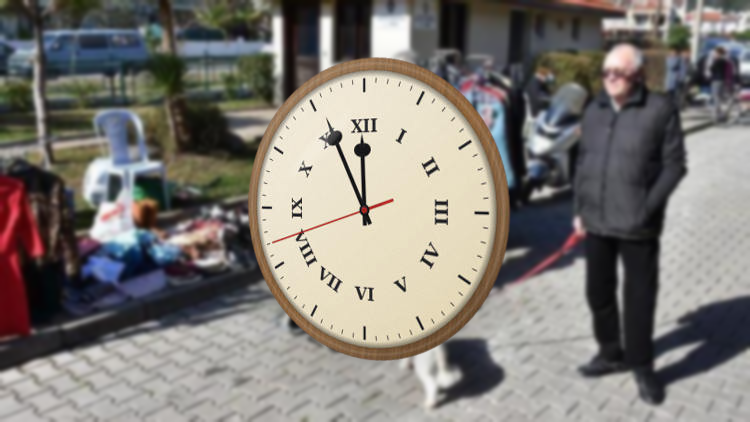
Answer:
{"hour": 11, "minute": 55, "second": 42}
